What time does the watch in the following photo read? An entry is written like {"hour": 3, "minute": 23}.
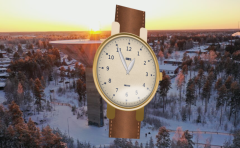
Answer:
{"hour": 12, "minute": 55}
